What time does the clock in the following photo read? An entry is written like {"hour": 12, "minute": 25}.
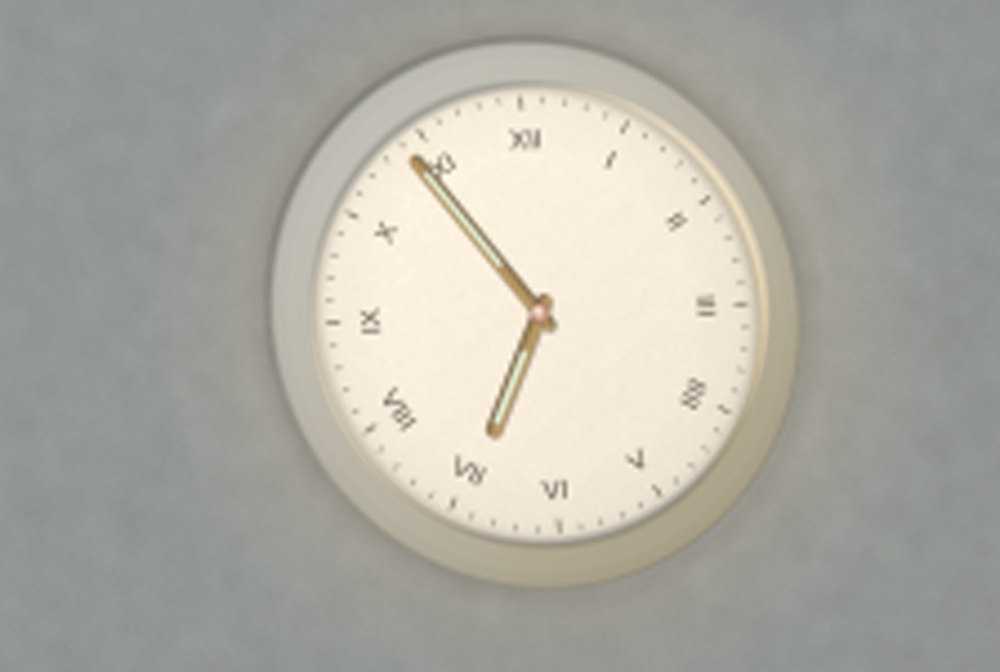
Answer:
{"hour": 6, "minute": 54}
